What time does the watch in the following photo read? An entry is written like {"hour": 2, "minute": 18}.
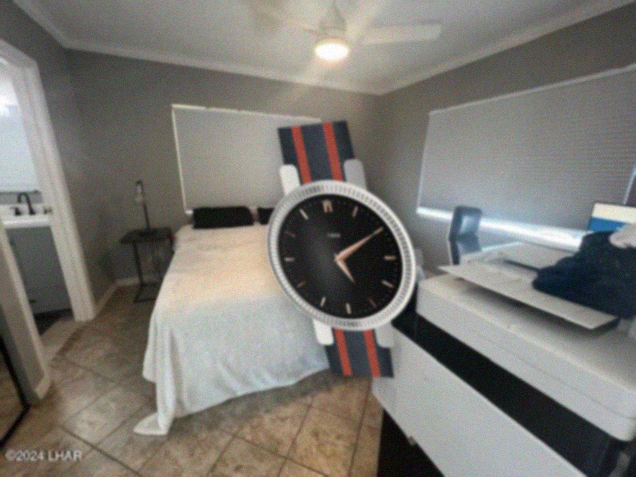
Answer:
{"hour": 5, "minute": 10}
